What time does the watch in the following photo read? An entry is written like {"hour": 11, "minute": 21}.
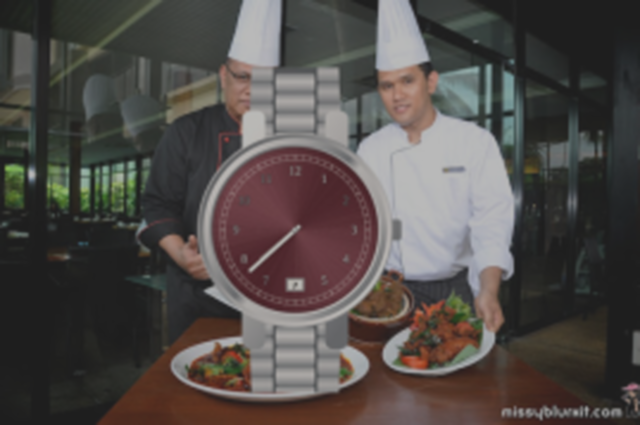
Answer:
{"hour": 7, "minute": 38}
